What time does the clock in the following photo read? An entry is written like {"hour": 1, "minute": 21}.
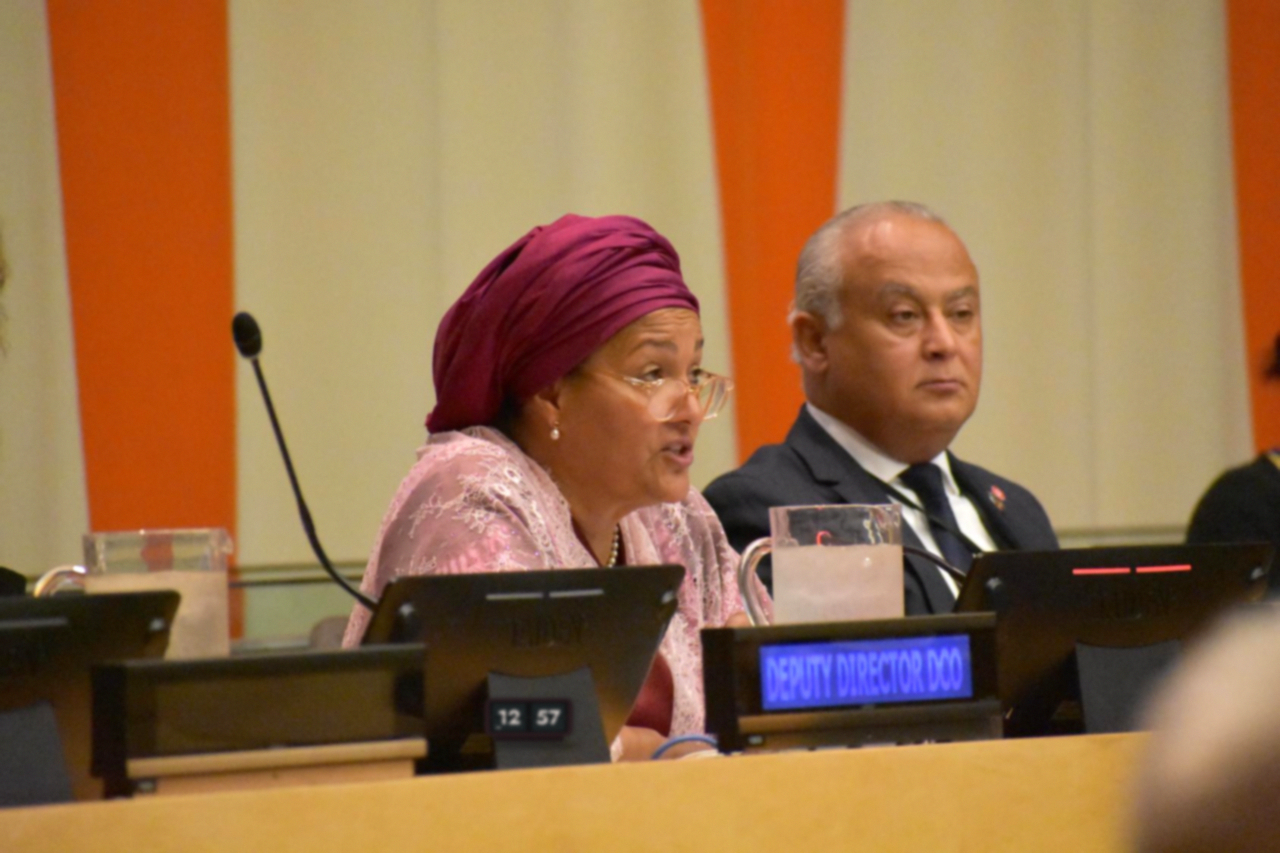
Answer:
{"hour": 12, "minute": 57}
